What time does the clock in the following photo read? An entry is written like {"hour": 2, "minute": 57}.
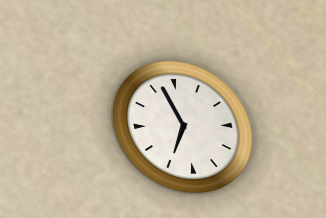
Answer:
{"hour": 6, "minute": 57}
